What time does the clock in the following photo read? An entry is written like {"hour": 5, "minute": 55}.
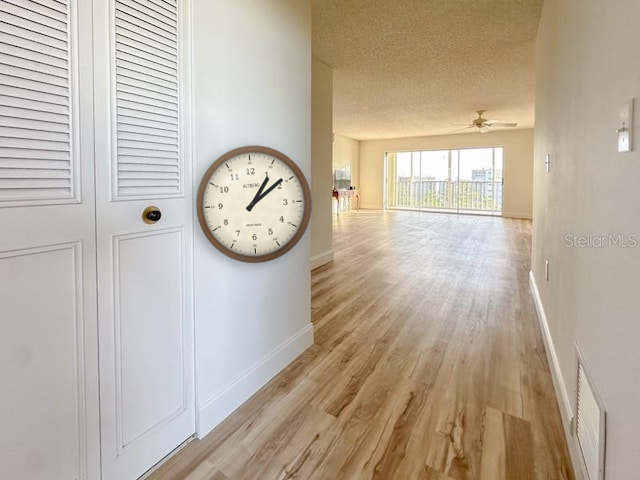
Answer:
{"hour": 1, "minute": 9}
